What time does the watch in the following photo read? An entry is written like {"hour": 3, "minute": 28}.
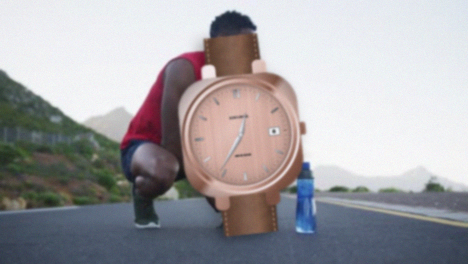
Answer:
{"hour": 12, "minute": 36}
